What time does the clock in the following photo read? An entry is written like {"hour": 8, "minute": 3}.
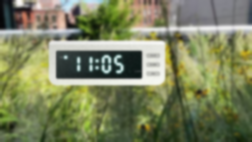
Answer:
{"hour": 11, "minute": 5}
